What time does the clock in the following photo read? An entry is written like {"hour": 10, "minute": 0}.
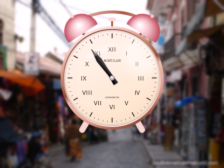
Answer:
{"hour": 10, "minute": 54}
